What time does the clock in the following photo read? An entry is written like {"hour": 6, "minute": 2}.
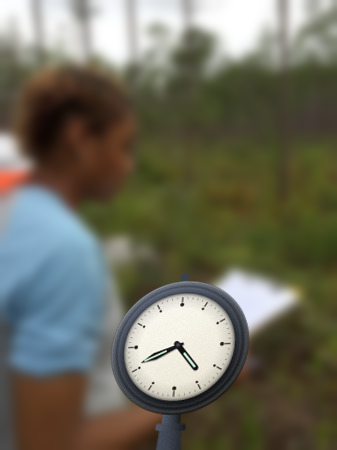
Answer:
{"hour": 4, "minute": 41}
